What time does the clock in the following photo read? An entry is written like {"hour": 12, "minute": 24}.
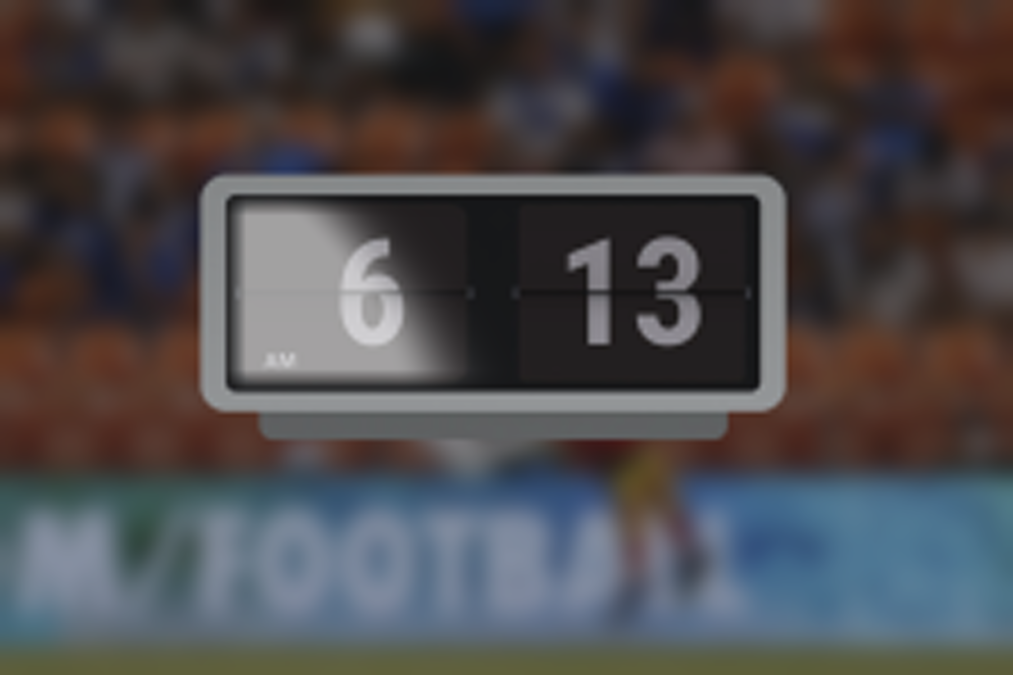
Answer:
{"hour": 6, "minute": 13}
